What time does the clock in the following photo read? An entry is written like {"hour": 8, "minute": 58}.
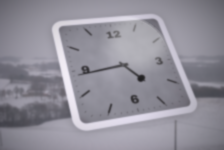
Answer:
{"hour": 4, "minute": 44}
